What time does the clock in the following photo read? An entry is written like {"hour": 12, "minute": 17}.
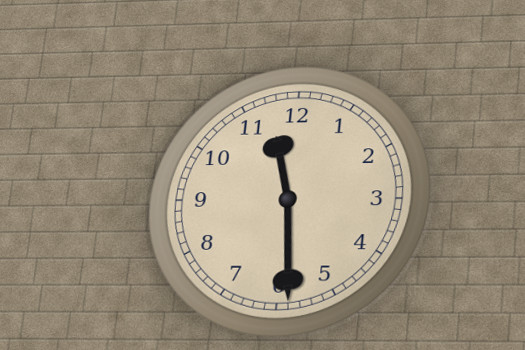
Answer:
{"hour": 11, "minute": 29}
